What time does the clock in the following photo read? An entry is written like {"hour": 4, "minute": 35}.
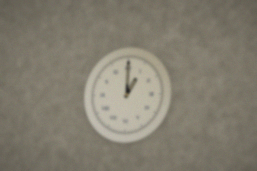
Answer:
{"hour": 1, "minute": 0}
